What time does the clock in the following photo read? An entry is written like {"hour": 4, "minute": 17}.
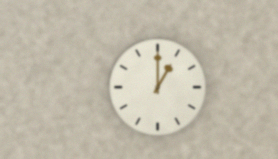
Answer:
{"hour": 1, "minute": 0}
